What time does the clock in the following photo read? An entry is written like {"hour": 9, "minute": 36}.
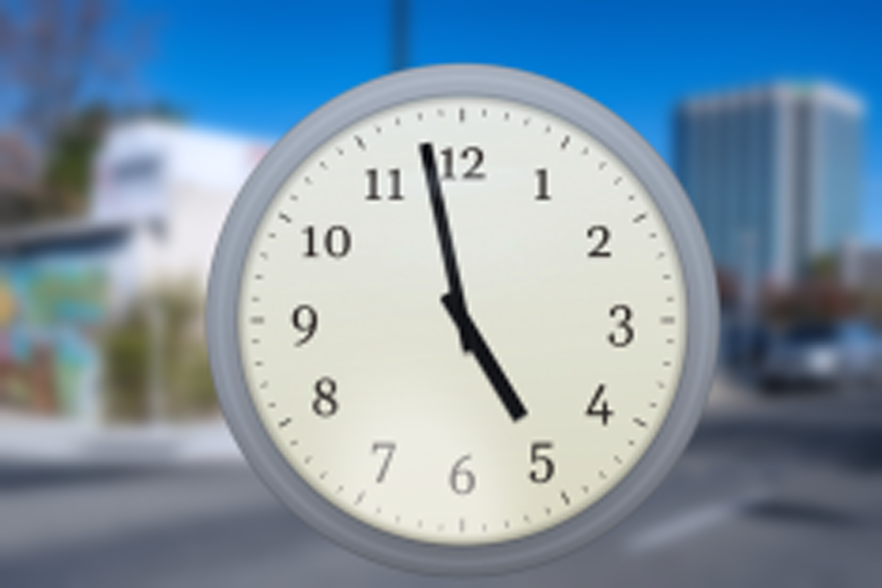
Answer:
{"hour": 4, "minute": 58}
